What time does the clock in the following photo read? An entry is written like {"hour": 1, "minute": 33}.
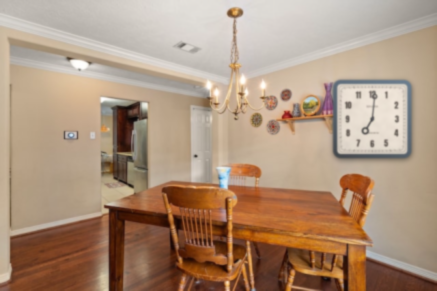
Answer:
{"hour": 7, "minute": 1}
